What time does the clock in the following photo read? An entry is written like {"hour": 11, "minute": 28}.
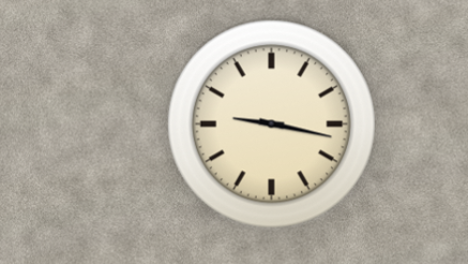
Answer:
{"hour": 9, "minute": 17}
